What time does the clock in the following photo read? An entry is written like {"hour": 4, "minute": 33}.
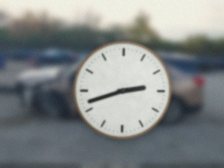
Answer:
{"hour": 2, "minute": 42}
